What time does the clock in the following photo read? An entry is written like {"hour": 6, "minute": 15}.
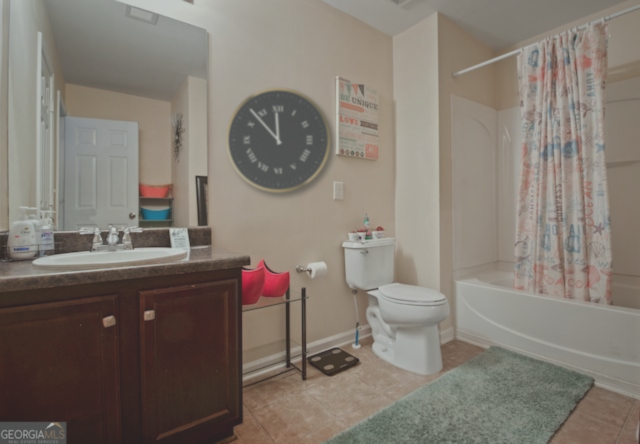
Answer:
{"hour": 11, "minute": 53}
